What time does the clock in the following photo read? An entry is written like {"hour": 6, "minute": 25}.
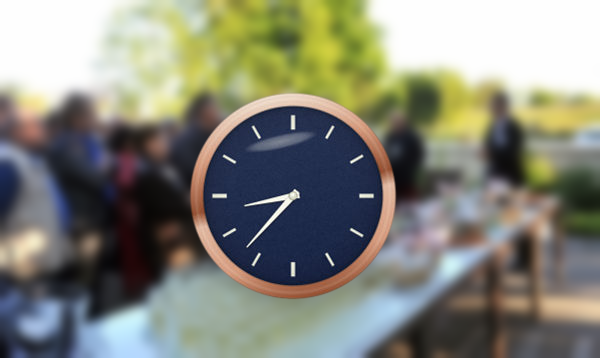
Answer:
{"hour": 8, "minute": 37}
